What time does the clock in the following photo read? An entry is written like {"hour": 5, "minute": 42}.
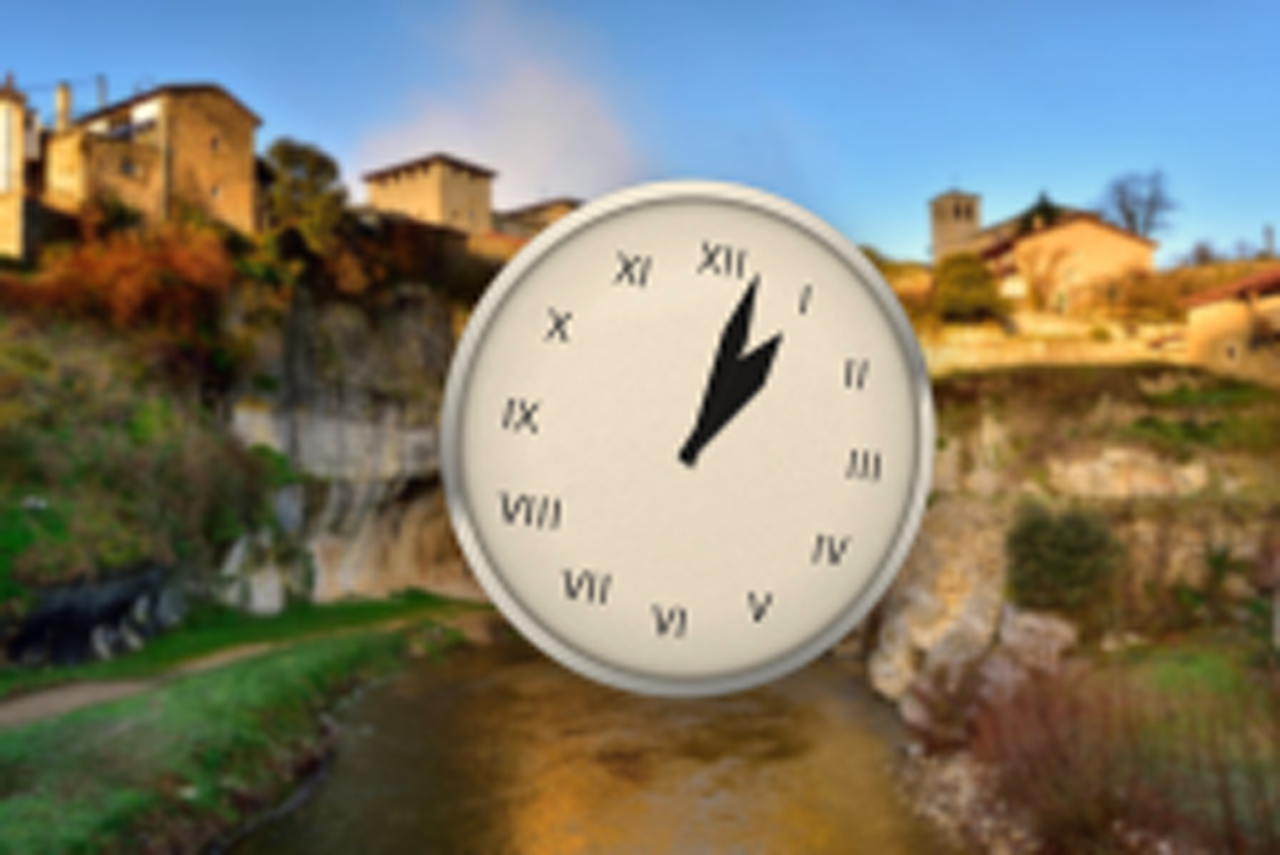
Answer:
{"hour": 1, "minute": 2}
